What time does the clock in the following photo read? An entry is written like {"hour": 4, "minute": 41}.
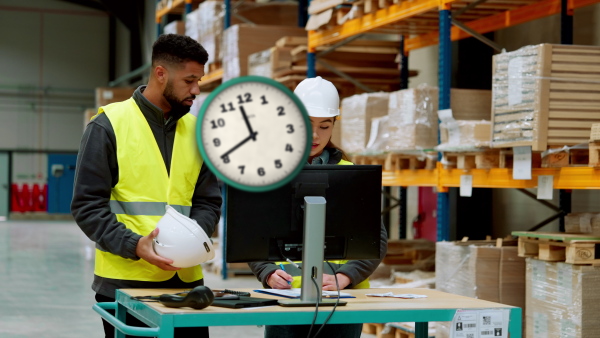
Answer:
{"hour": 11, "minute": 41}
